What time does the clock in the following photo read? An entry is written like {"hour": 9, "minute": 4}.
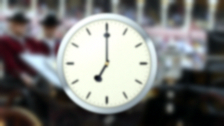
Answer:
{"hour": 7, "minute": 0}
